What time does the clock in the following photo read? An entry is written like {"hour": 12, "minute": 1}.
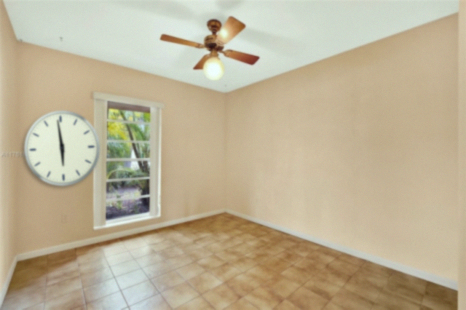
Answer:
{"hour": 5, "minute": 59}
